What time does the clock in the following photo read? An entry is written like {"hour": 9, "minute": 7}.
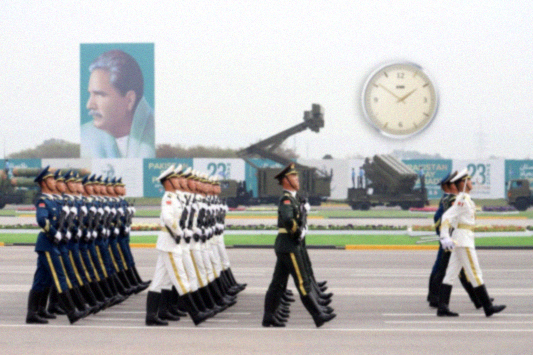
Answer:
{"hour": 1, "minute": 51}
